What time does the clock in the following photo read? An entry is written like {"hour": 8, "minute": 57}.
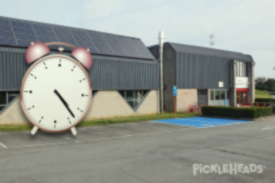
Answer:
{"hour": 4, "minute": 23}
